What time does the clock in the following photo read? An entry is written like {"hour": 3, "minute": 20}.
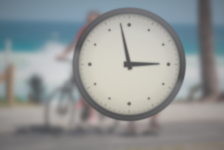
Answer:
{"hour": 2, "minute": 58}
